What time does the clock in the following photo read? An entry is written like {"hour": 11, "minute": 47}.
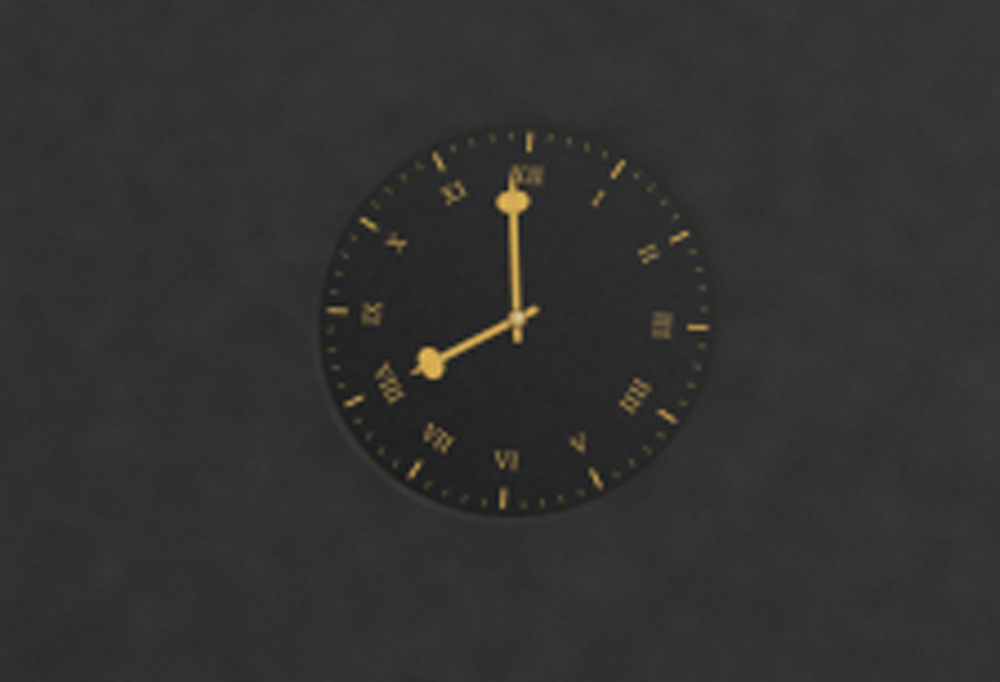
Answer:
{"hour": 7, "minute": 59}
